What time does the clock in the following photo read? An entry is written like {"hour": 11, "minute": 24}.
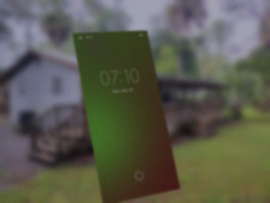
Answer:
{"hour": 7, "minute": 10}
